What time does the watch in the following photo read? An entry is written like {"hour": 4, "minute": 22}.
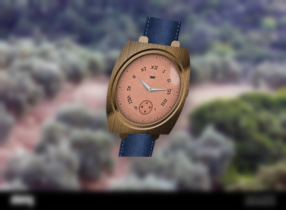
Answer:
{"hour": 10, "minute": 14}
